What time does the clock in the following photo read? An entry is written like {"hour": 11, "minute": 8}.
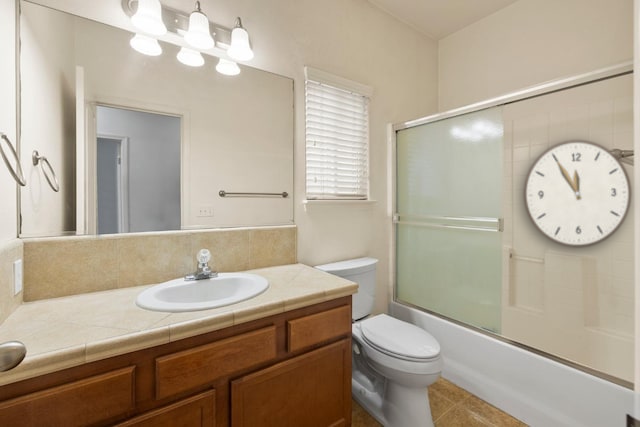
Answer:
{"hour": 11, "minute": 55}
